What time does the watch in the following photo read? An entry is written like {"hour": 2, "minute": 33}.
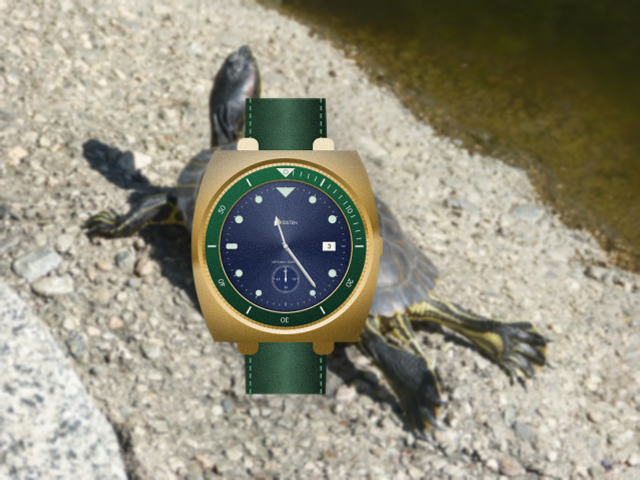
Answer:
{"hour": 11, "minute": 24}
